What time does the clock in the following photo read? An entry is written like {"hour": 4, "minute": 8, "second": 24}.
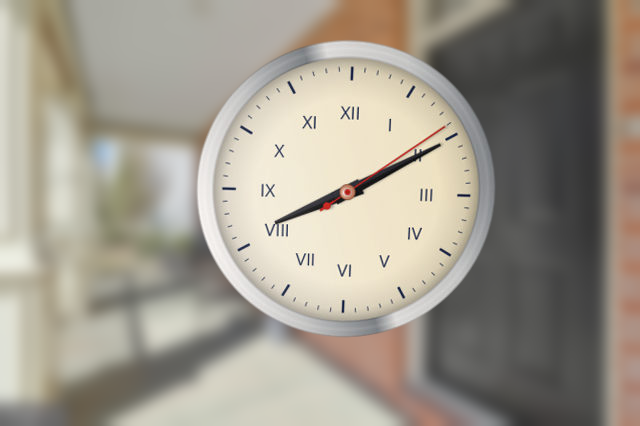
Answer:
{"hour": 8, "minute": 10, "second": 9}
